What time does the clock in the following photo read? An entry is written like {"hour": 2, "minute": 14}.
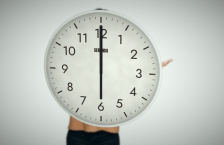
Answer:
{"hour": 6, "minute": 0}
